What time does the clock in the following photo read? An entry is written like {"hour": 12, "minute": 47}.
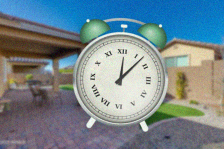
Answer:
{"hour": 12, "minute": 7}
